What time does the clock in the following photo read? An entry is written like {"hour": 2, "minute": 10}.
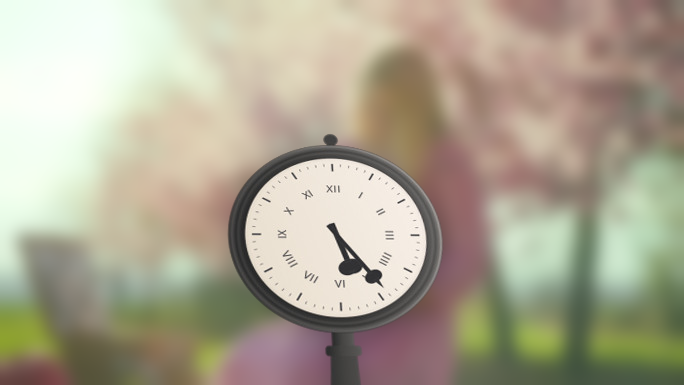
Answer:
{"hour": 5, "minute": 24}
